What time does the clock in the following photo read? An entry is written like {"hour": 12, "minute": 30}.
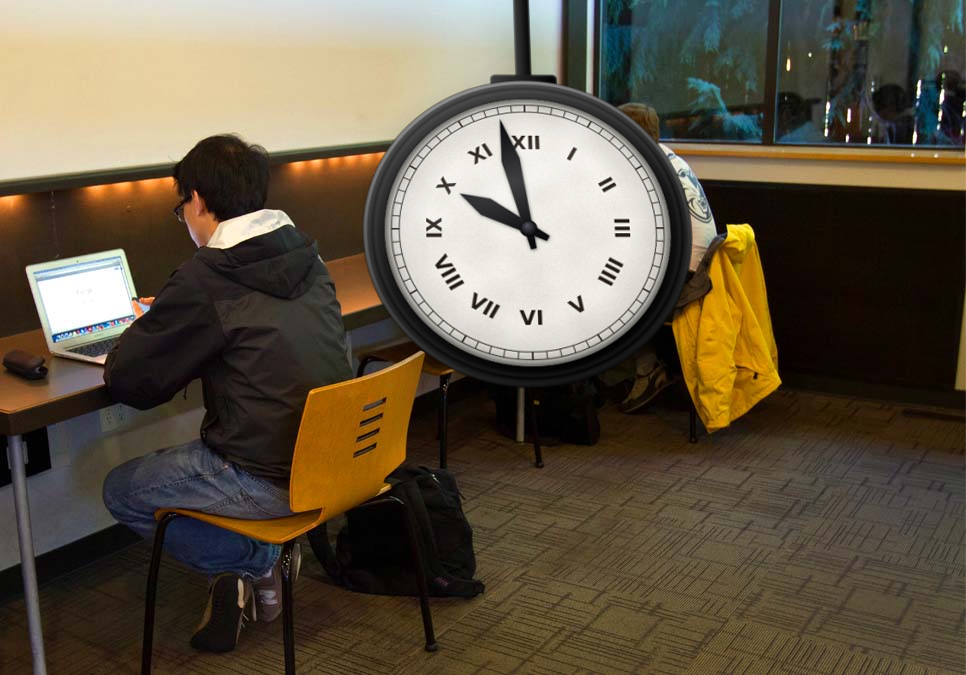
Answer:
{"hour": 9, "minute": 58}
